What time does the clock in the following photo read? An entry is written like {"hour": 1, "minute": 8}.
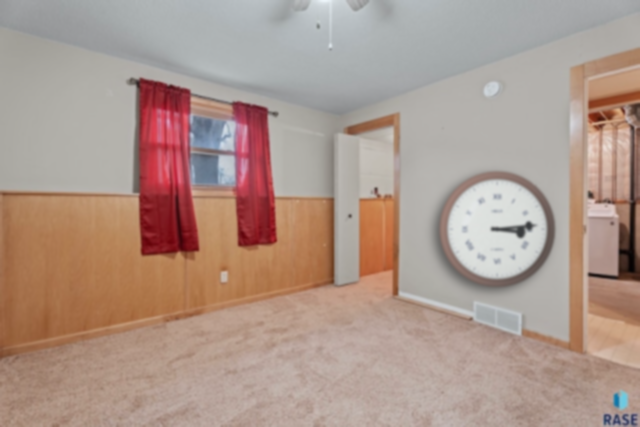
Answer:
{"hour": 3, "minute": 14}
